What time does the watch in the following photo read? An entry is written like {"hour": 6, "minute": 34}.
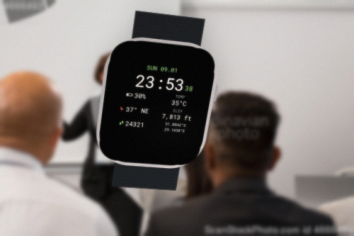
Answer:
{"hour": 23, "minute": 53}
